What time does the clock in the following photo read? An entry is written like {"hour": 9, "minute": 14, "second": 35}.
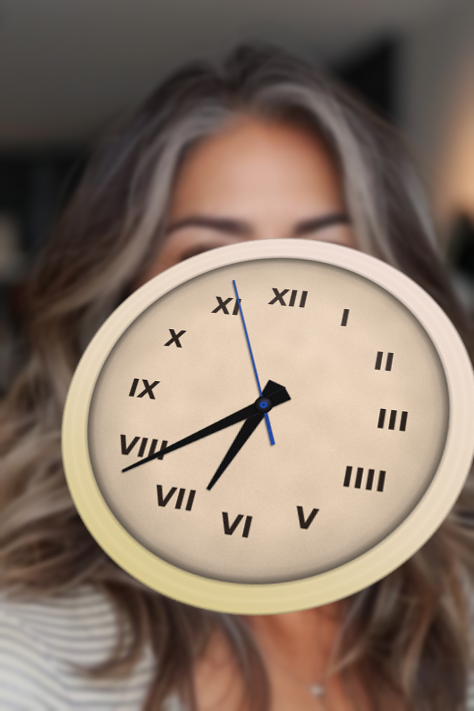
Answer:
{"hour": 6, "minute": 38, "second": 56}
